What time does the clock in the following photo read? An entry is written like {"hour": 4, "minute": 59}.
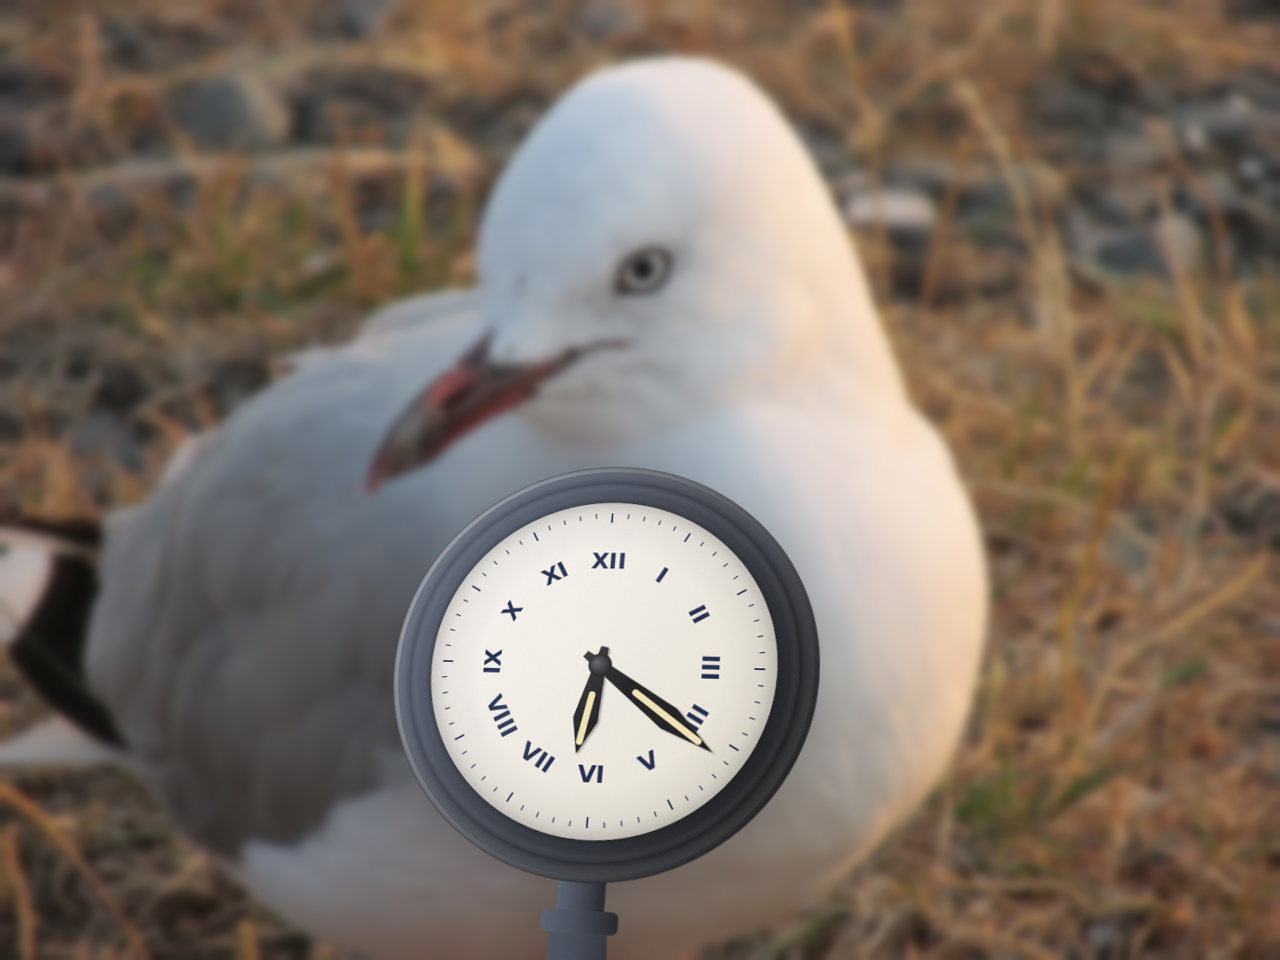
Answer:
{"hour": 6, "minute": 21}
